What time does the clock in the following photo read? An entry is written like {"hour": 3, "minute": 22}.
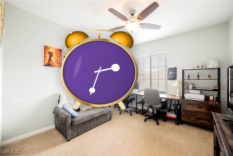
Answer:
{"hour": 2, "minute": 33}
